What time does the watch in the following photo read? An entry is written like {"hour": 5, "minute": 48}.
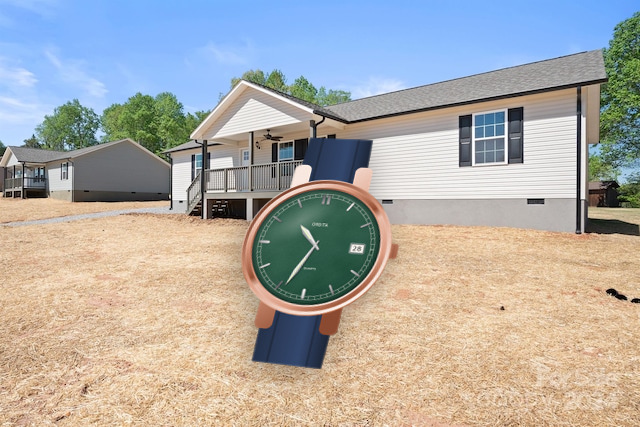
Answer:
{"hour": 10, "minute": 34}
